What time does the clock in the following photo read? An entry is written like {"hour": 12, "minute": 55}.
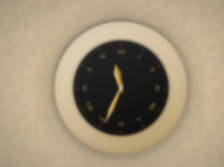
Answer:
{"hour": 11, "minute": 34}
